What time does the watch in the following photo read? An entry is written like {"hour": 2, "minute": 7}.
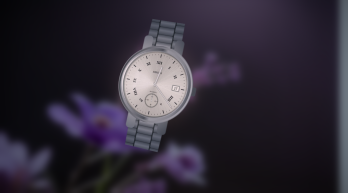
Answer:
{"hour": 12, "minute": 22}
